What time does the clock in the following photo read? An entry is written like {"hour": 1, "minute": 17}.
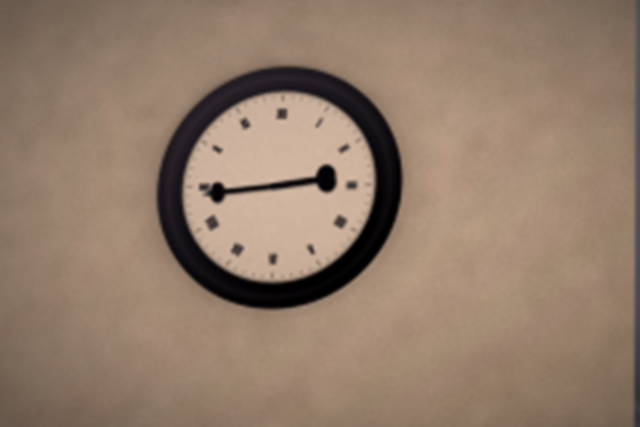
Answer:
{"hour": 2, "minute": 44}
